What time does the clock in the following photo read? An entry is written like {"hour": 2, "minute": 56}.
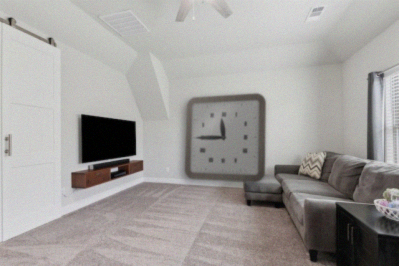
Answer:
{"hour": 11, "minute": 45}
